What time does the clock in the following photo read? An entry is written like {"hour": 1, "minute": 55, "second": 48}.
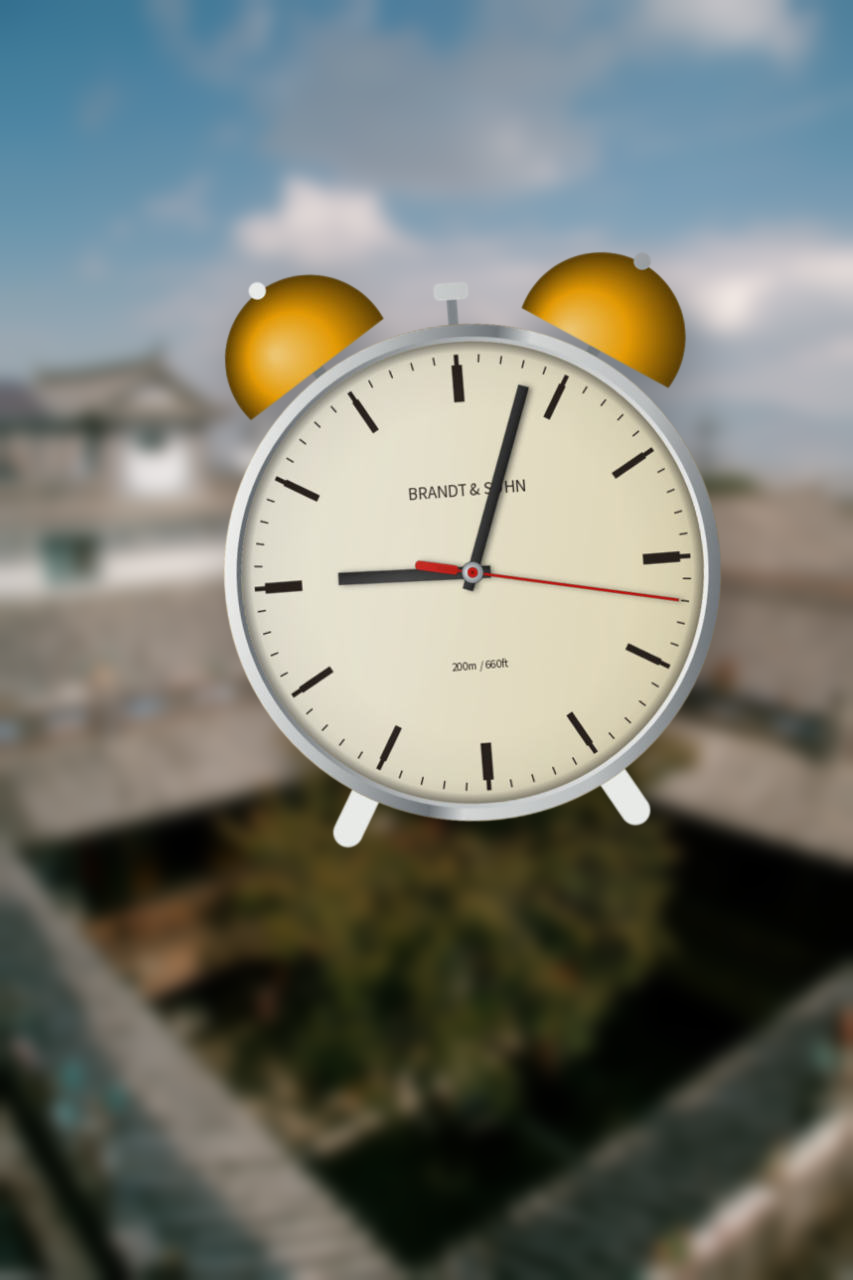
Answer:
{"hour": 9, "minute": 3, "second": 17}
